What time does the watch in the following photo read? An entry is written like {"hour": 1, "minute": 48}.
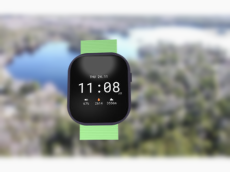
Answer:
{"hour": 11, "minute": 8}
